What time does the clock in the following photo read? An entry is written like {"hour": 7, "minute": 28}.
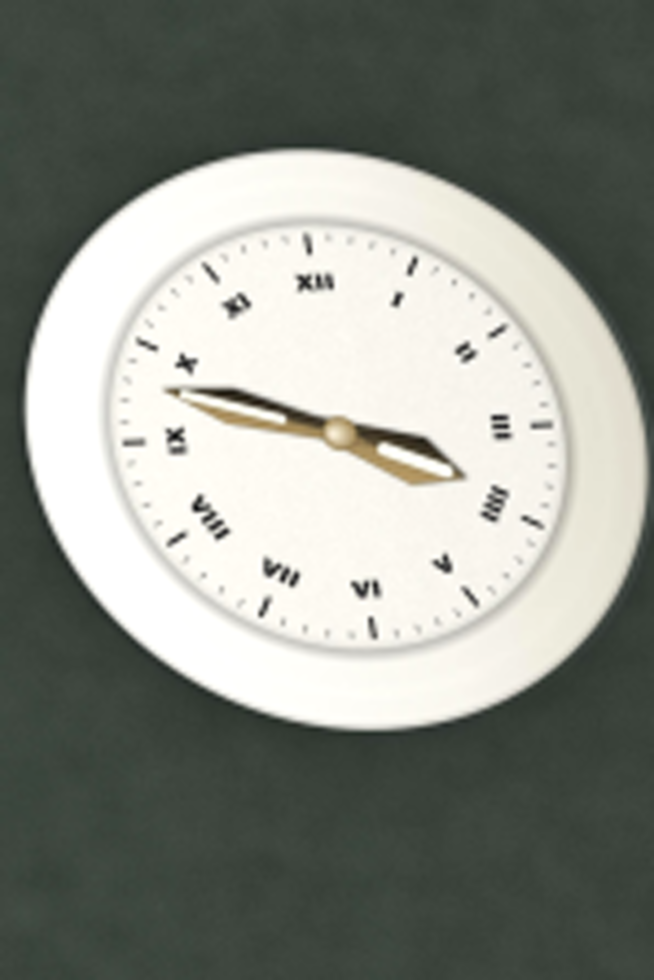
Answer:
{"hour": 3, "minute": 48}
